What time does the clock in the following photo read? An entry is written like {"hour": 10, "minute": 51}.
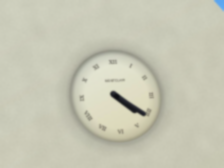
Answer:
{"hour": 4, "minute": 21}
